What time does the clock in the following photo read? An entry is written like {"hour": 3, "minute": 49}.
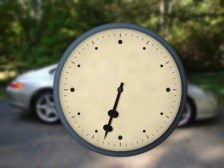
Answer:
{"hour": 6, "minute": 33}
